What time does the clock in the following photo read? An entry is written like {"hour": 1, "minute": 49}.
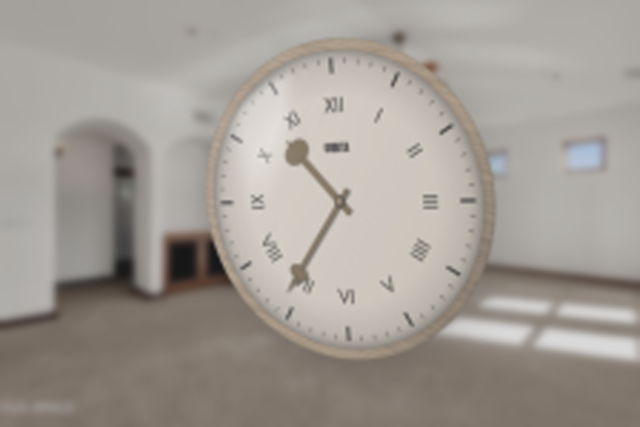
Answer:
{"hour": 10, "minute": 36}
